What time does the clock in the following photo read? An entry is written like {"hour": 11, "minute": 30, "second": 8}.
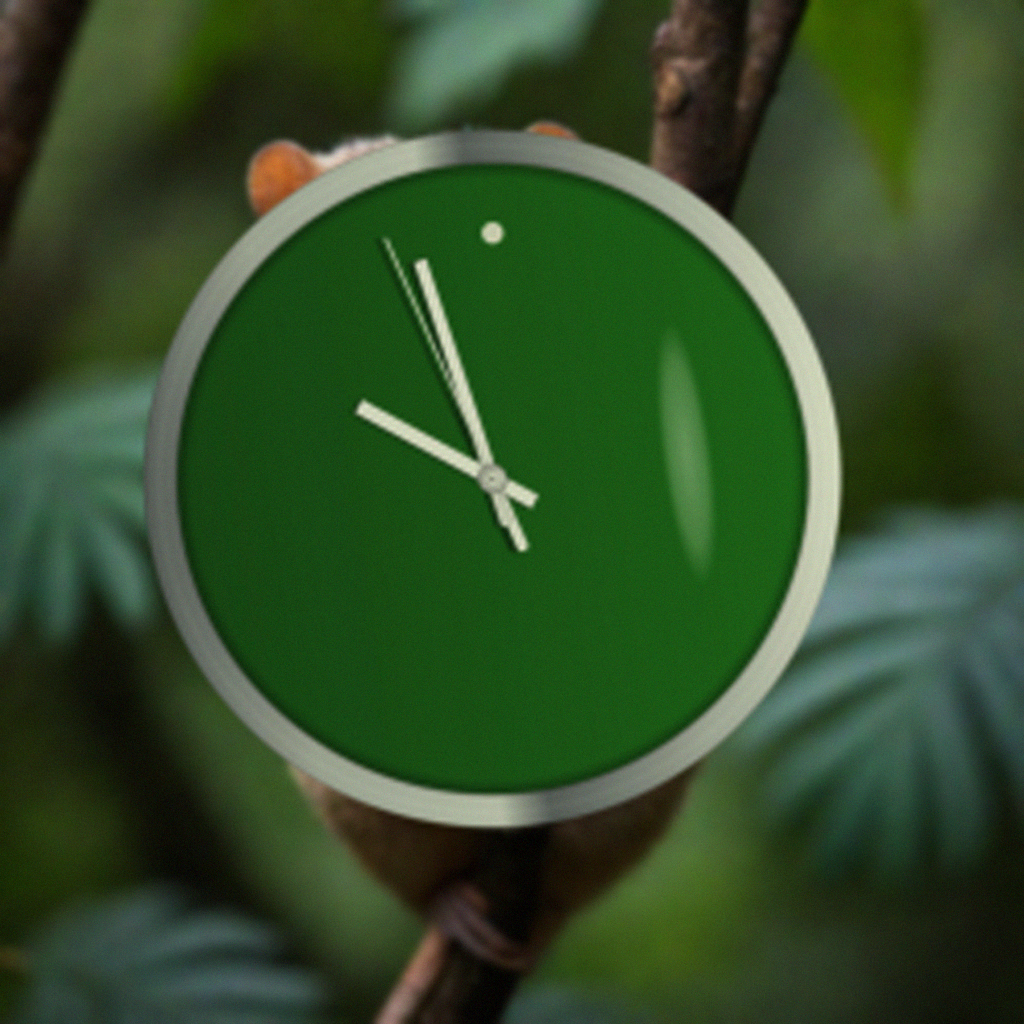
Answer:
{"hour": 9, "minute": 56, "second": 56}
